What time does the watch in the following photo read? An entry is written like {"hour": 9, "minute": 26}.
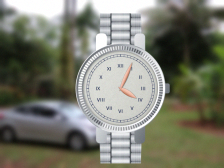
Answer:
{"hour": 4, "minute": 4}
